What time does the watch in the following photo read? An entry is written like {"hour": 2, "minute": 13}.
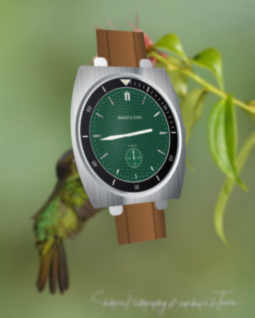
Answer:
{"hour": 2, "minute": 44}
